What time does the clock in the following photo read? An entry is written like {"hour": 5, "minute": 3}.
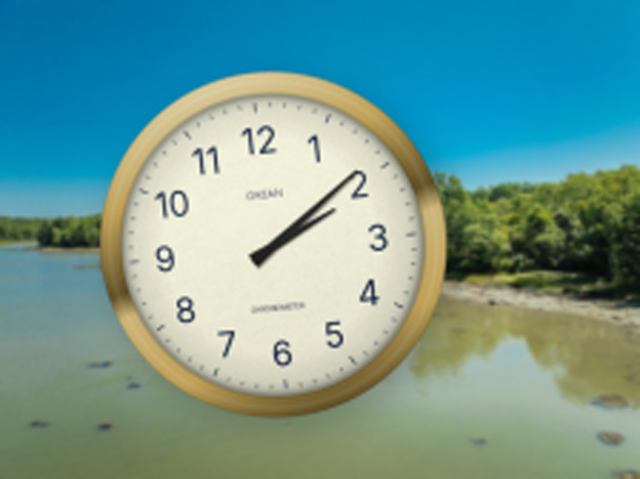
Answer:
{"hour": 2, "minute": 9}
